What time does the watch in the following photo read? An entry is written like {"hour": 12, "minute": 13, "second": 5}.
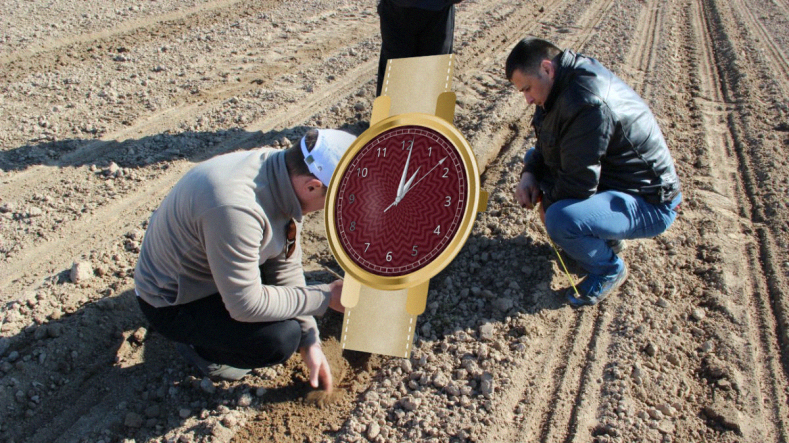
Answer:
{"hour": 1, "minute": 1, "second": 8}
